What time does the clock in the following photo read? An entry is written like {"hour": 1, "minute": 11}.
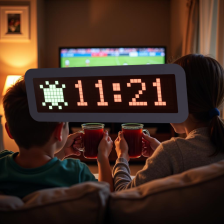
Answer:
{"hour": 11, "minute": 21}
